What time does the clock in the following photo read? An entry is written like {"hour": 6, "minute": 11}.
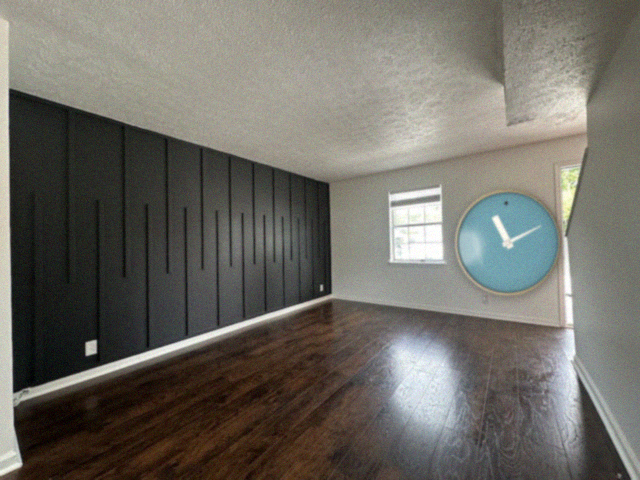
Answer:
{"hour": 11, "minute": 11}
